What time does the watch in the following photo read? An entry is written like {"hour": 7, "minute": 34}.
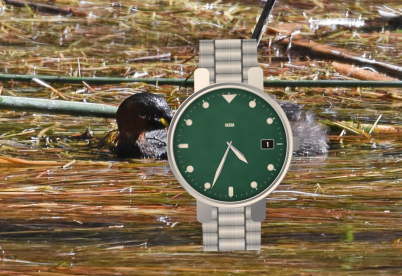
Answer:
{"hour": 4, "minute": 34}
